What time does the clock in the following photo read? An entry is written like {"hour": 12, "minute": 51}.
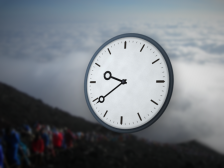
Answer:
{"hour": 9, "minute": 39}
